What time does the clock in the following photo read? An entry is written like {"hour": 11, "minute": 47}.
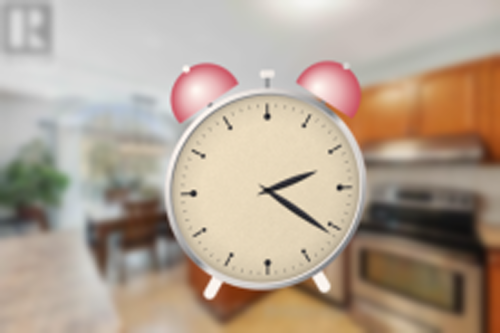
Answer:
{"hour": 2, "minute": 21}
